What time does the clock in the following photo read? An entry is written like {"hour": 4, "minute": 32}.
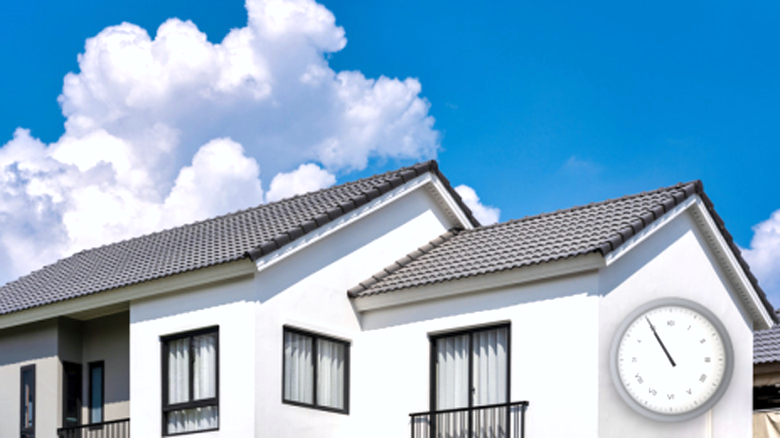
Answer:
{"hour": 10, "minute": 55}
